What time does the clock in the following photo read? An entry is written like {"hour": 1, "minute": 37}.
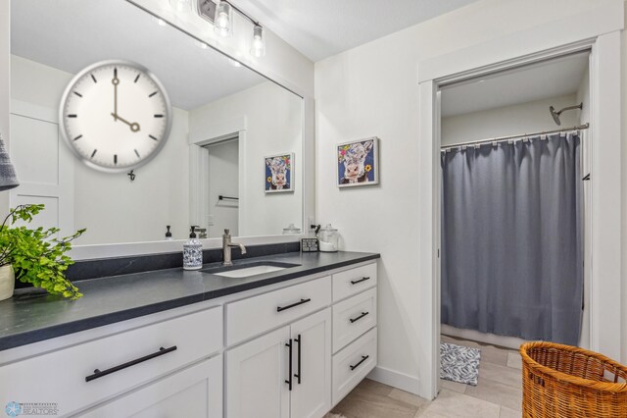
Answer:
{"hour": 4, "minute": 0}
